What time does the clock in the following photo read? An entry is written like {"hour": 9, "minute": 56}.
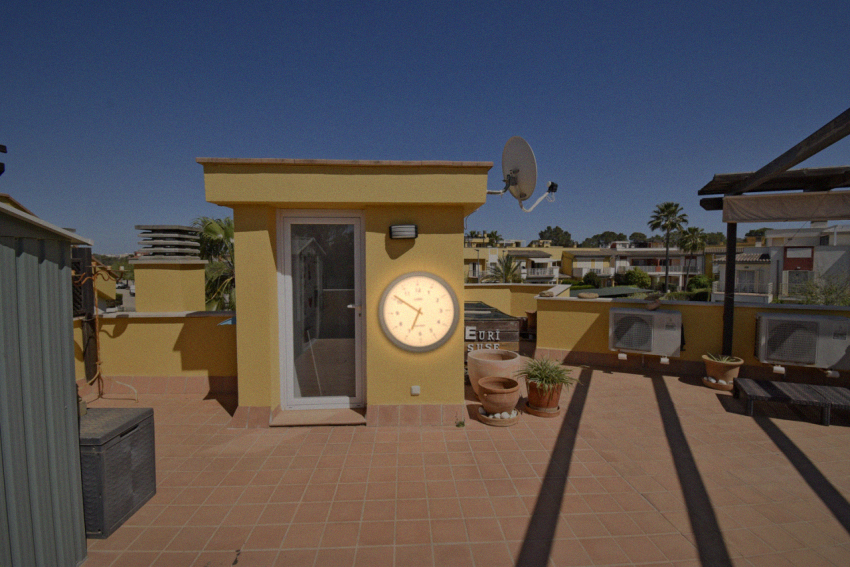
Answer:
{"hour": 6, "minute": 51}
